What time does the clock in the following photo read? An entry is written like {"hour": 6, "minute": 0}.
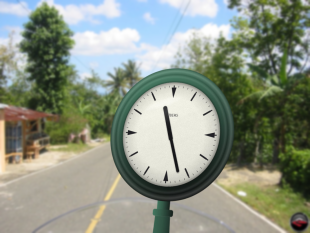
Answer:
{"hour": 11, "minute": 27}
